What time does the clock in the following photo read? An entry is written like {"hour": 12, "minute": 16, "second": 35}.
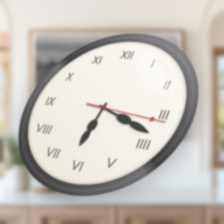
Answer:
{"hour": 6, "minute": 18, "second": 16}
